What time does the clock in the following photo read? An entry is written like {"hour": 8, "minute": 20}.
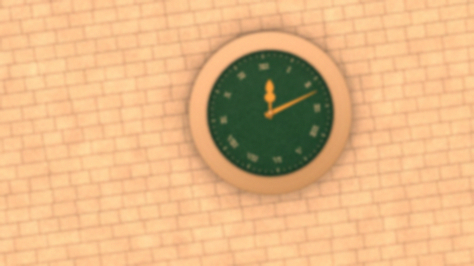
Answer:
{"hour": 12, "minute": 12}
